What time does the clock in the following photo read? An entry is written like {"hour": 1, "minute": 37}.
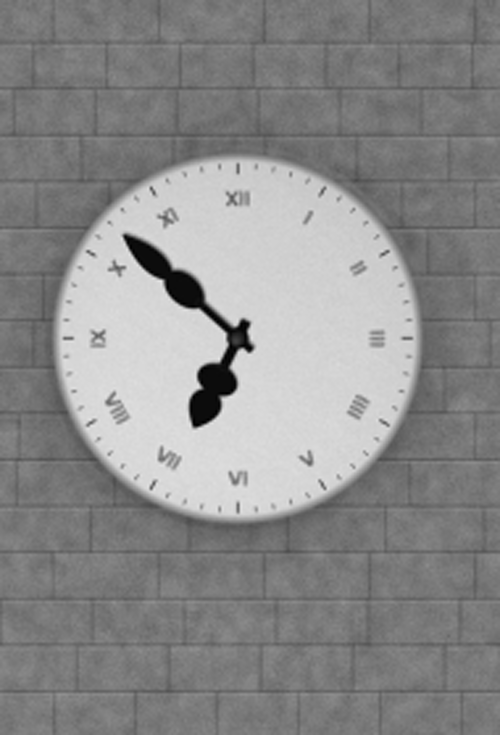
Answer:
{"hour": 6, "minute": 52}
